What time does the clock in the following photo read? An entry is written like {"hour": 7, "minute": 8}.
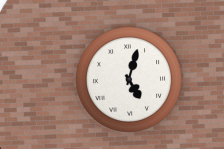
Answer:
{"hour": 5, "minute": 3}
